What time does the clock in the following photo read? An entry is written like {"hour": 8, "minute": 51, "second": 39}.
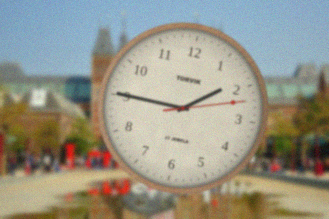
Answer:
{"hour": 1, "minute": 45, "second": 12}
